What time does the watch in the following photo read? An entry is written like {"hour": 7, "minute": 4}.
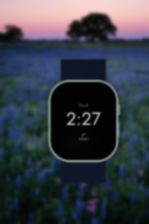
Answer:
{"hour": 2, "minute": 27}
